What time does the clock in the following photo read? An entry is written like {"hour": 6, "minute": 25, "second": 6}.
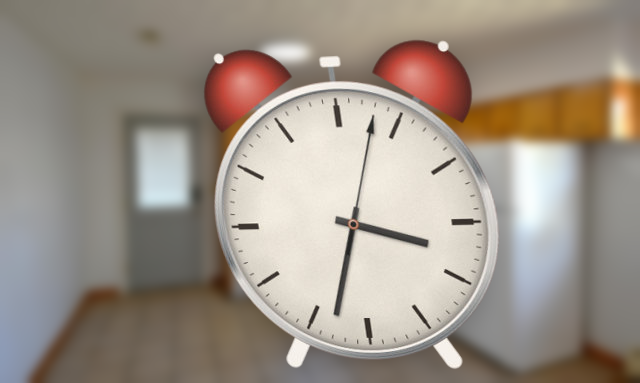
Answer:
{"hour": 3, "minute": 33, "second": 3}
